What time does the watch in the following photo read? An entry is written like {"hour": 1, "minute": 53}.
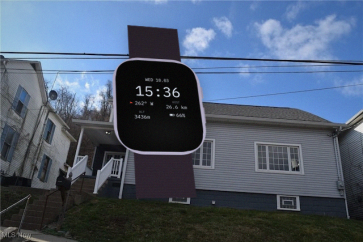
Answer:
{"hour": 15, "minute": 36}
